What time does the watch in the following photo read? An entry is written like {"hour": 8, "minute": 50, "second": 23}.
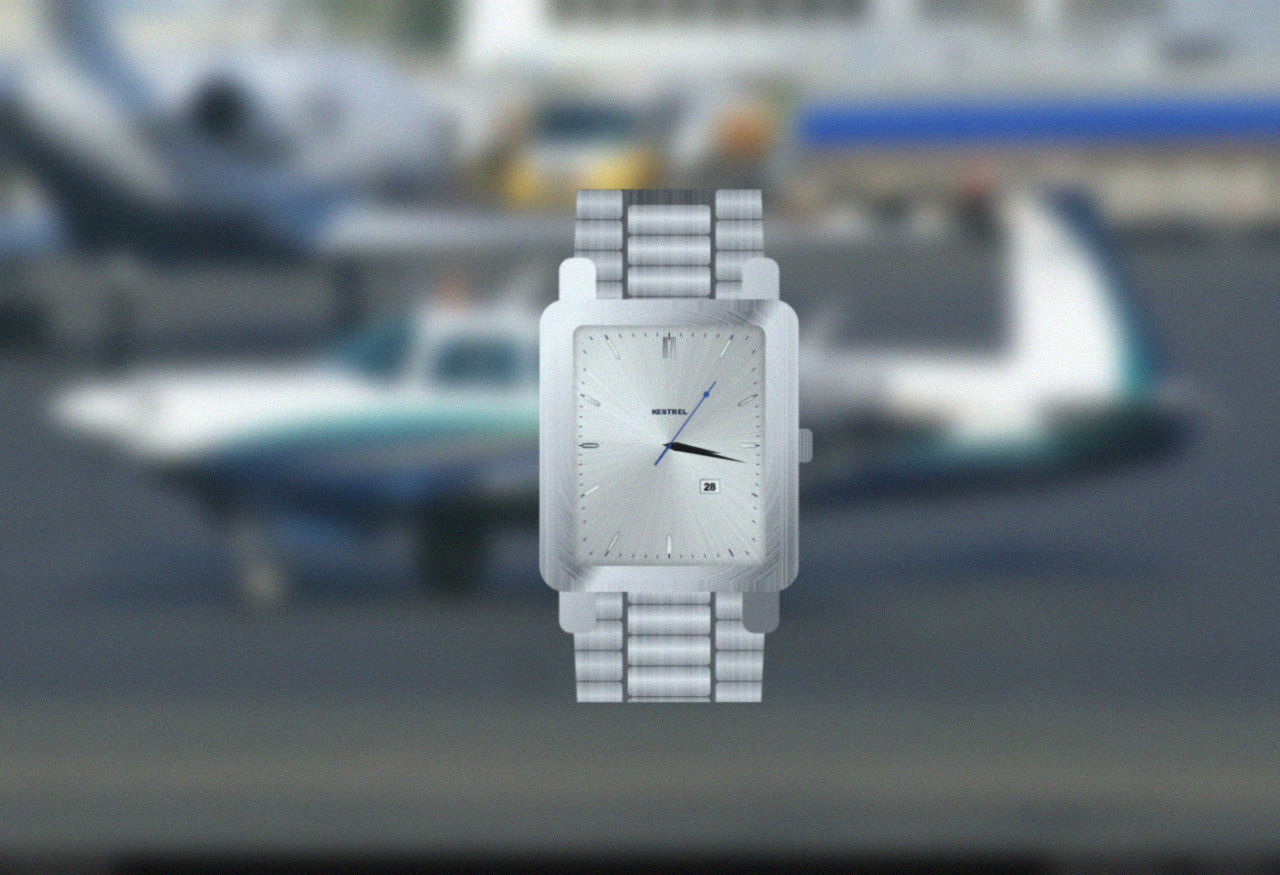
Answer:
{"hour": 3, "minute": 17, "second": 6}
